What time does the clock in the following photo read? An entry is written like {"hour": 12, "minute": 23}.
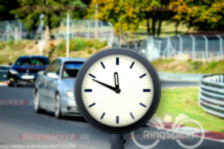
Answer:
{"hour": 11, "minute": 49}
